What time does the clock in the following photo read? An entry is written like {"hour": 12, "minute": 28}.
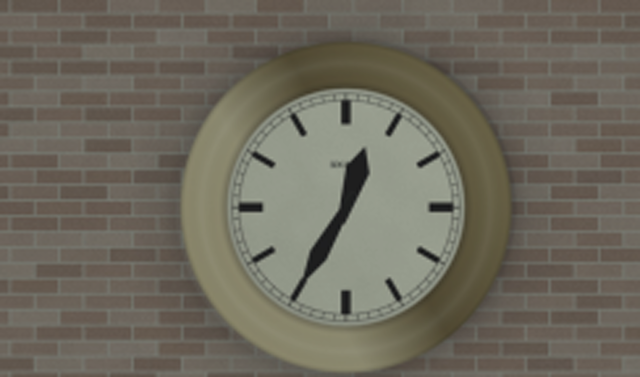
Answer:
{"hour": 12, "minute": 35}
